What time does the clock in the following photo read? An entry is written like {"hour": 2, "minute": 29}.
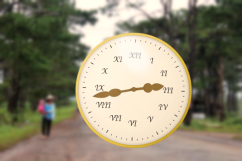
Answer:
{"hour": 2, "minute": 43}
